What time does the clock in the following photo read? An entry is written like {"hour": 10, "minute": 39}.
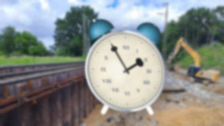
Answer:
{"hour": 1, "minute": 55}
